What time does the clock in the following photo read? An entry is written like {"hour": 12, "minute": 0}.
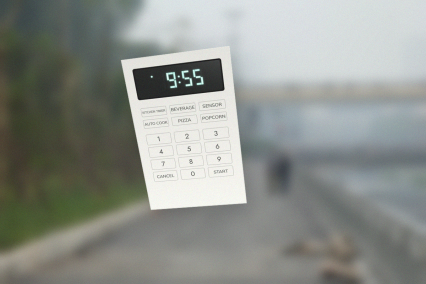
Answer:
{"hour": 9, "minute": 55}
